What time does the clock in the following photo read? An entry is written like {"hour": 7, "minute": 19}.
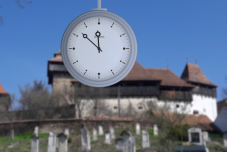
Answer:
{"hour": 11, "minute": 52}
